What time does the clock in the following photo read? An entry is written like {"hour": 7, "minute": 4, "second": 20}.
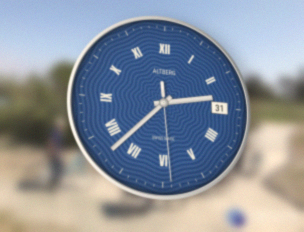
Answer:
{"hour": 2, "minute": 37, "second": 29}
